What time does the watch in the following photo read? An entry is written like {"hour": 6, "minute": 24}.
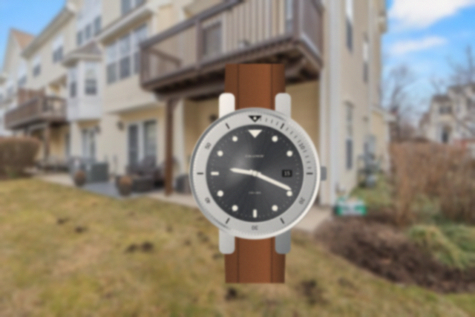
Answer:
{"hour": 9, "minute": 19}
